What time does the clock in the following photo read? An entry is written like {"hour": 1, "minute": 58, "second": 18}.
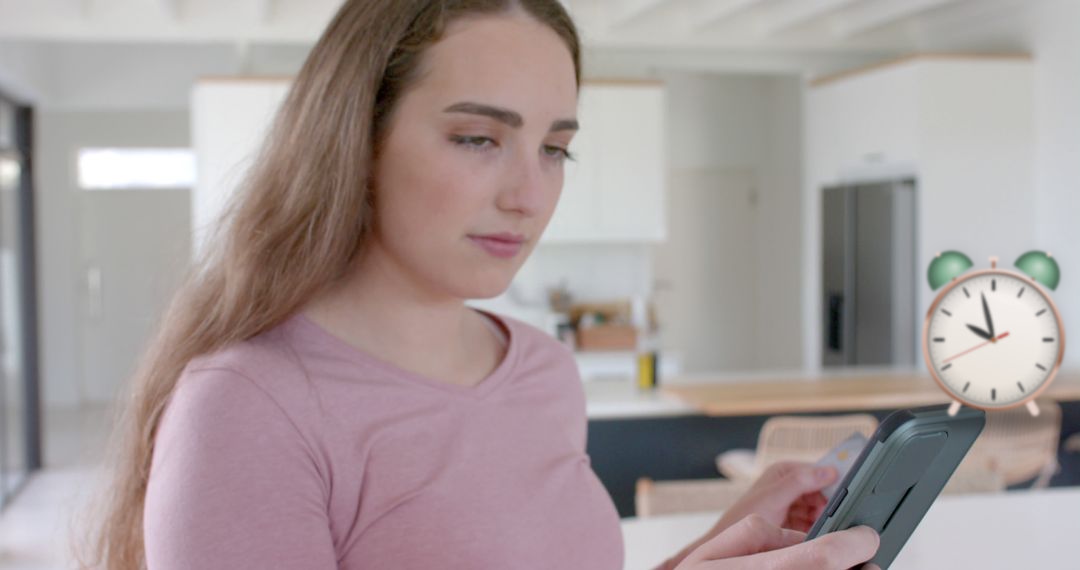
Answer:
{"hour": 9, "minute": 57, "second": 41}
